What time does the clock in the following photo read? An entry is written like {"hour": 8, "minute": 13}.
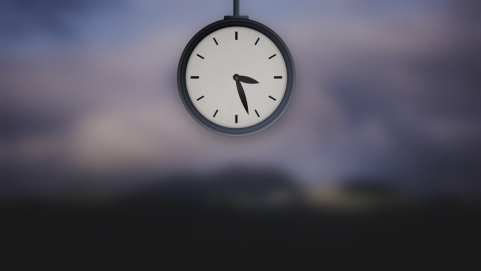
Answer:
{"hour": 3, "minute": 27}
